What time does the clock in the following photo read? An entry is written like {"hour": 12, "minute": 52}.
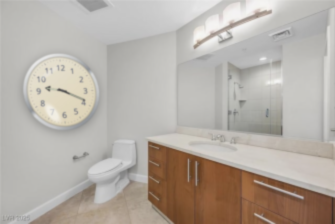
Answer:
{"hour": 9, "minute": 19}
